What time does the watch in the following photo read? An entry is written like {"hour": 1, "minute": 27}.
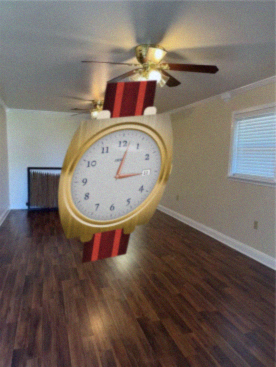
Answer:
{"hour": 3, "minute": 2}
